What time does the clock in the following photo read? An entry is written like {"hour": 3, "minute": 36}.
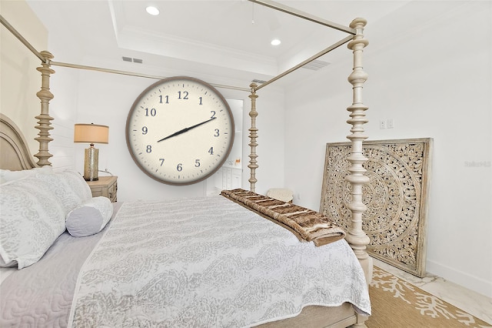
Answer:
{"hour": 8, "minute": 11}
